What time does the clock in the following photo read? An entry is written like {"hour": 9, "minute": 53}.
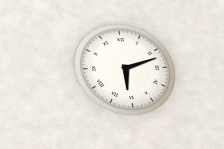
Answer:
{"hour": 6, "minute": 12}
